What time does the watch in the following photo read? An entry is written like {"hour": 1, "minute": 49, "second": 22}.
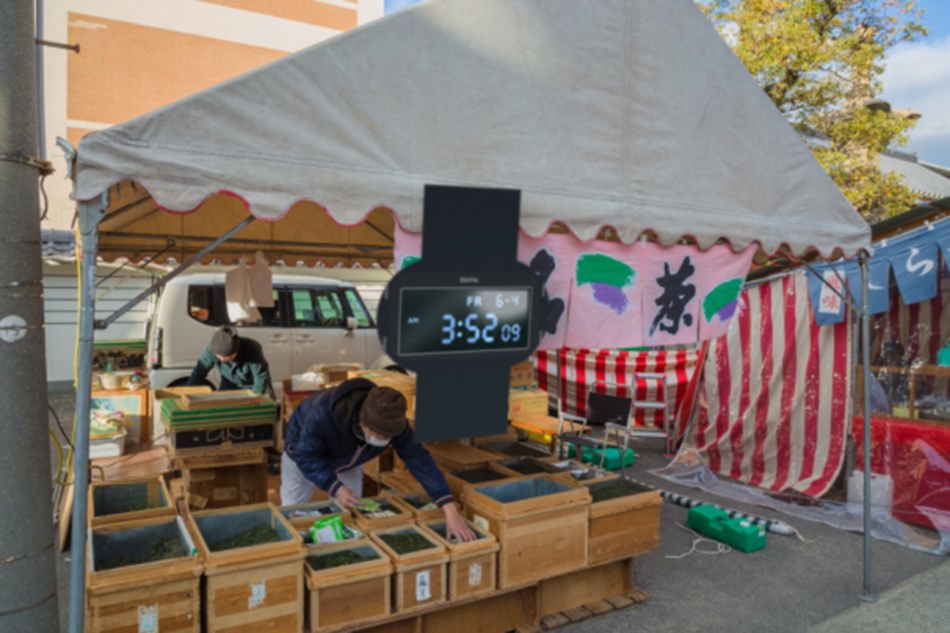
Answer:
{"hour": 3, "minute": 52, "second": 9}
